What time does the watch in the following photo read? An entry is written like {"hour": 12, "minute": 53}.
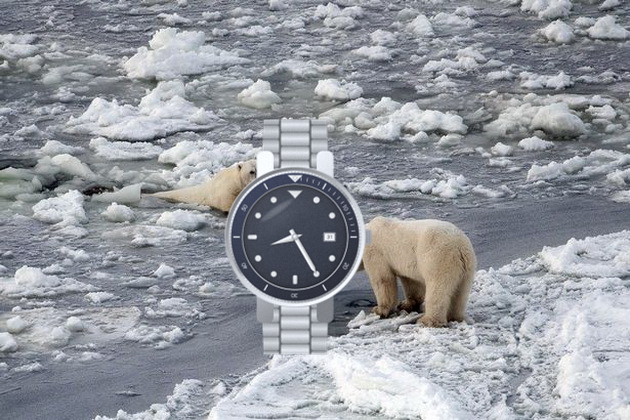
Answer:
{"hour": 8, "minute": 25}
